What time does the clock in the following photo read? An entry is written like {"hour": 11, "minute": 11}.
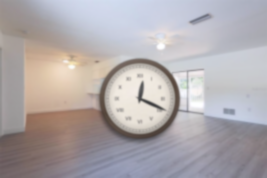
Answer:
{"hour": 12, "minute": 19}
